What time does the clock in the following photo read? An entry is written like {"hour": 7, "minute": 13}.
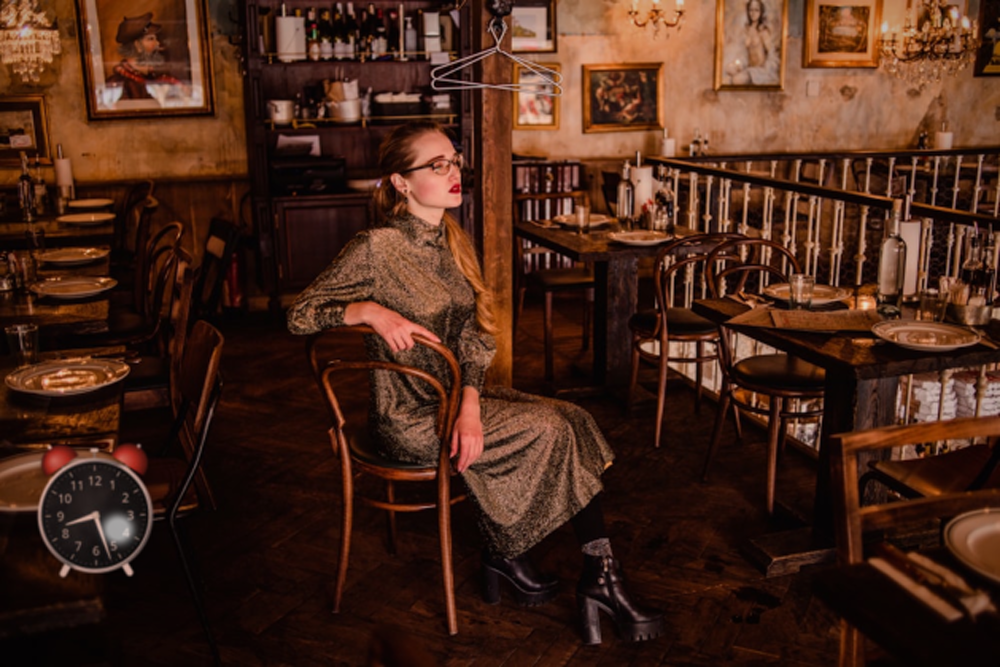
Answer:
{"hour": 8, "minute": 27}
